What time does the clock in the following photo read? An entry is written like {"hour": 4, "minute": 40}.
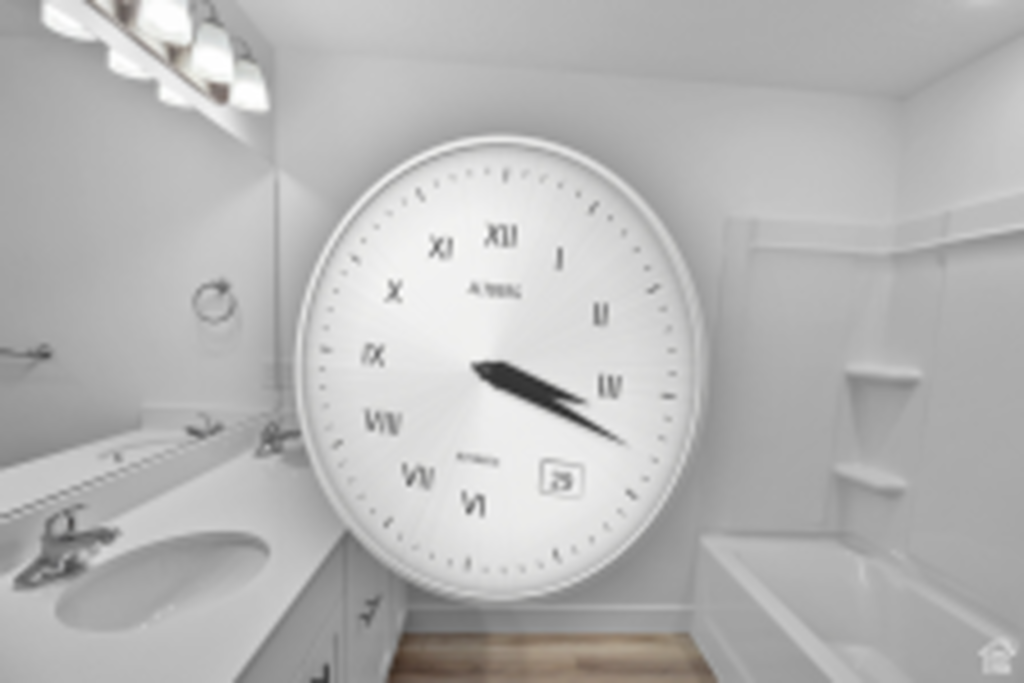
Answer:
{"hour": 3, "minute": 18}
